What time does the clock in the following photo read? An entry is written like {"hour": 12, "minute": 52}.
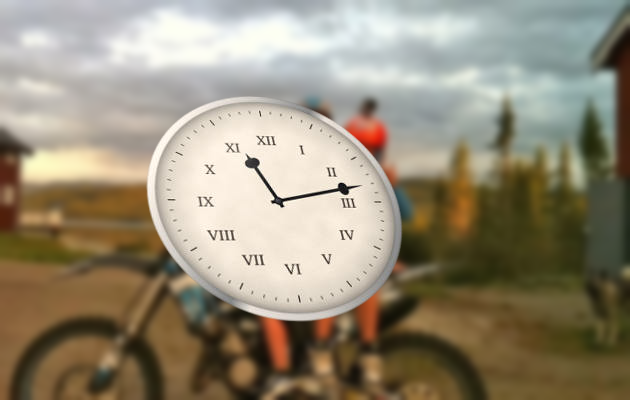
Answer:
{"hour": 11, "minute": 13}
